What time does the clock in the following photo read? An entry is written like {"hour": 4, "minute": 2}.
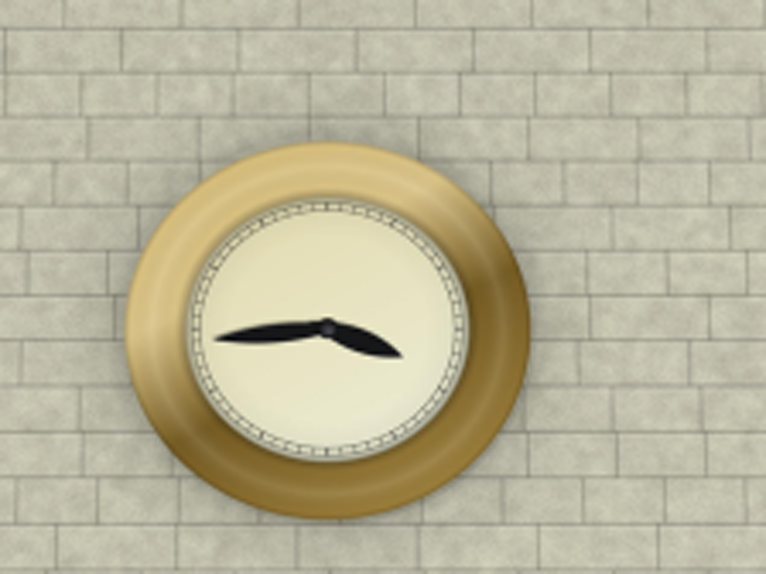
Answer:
{"hour": 3, "minute": 44}
